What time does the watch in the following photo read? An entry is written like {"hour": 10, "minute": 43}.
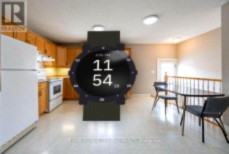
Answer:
{"hour": 11, "minute": 54}
